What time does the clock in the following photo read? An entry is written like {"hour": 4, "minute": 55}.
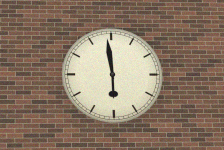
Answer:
{"hour": 5, "minute": 59}
